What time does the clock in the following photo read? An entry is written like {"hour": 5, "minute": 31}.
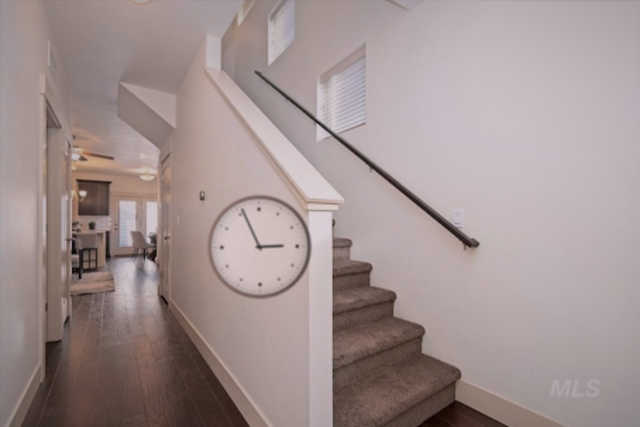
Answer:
{"hour": 2, "minute": 56}
